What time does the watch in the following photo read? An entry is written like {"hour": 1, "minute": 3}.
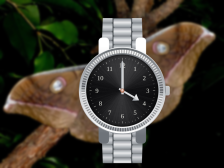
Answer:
{"hour": 4, "minute": 0}
